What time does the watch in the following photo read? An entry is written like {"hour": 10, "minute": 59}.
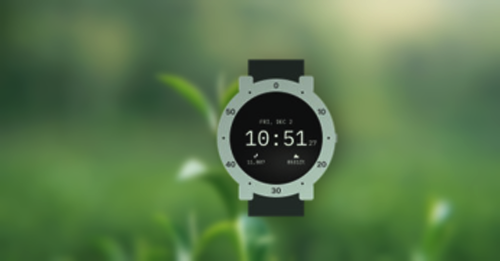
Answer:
{"hour": 10, "minute": 51}
